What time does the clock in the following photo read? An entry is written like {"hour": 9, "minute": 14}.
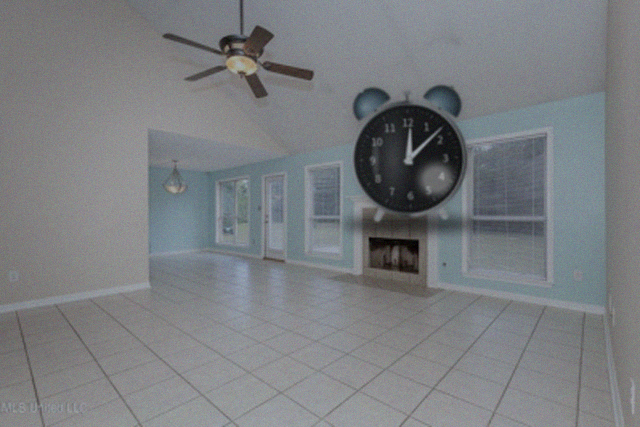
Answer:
{"hour": 12, "minute": 8}
